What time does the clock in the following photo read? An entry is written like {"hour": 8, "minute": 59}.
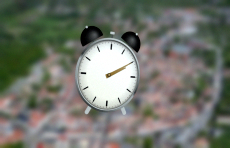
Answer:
{"hour": 2, "minute": 10}
